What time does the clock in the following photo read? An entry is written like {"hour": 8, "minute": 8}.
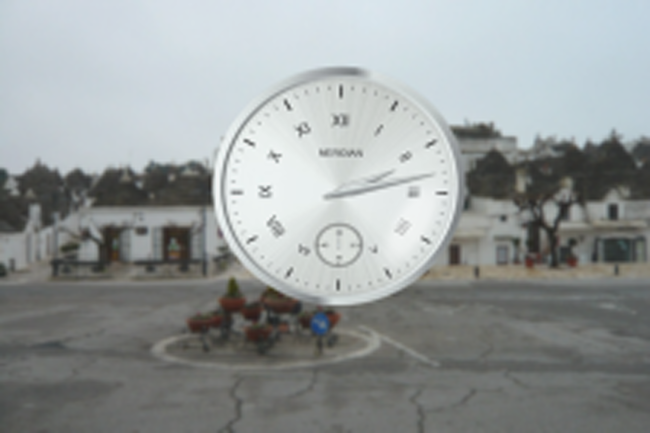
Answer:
{"hour": 2, "minute": 13}
